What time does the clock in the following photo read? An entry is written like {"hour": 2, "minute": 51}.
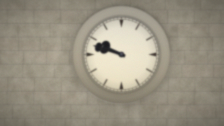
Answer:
{"hour": 9, "minute": 48}
